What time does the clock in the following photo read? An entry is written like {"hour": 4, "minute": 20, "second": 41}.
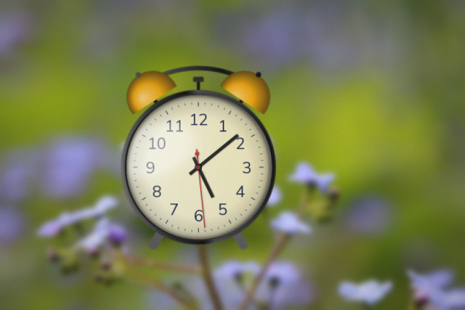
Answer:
{"hour": 5, "minute": 8, "second": 29}
